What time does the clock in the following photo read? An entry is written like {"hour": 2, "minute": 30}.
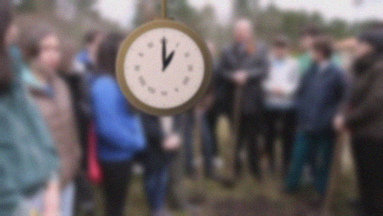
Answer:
{"hour": 1, "minute": 0}
